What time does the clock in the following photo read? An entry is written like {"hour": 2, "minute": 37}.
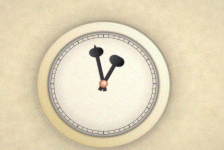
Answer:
{"hour": 12, "minute": 58}
